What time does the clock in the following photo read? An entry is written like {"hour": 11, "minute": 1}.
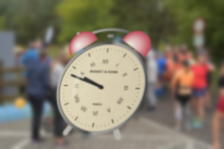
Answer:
{"hour": 9, "minute": 48}
